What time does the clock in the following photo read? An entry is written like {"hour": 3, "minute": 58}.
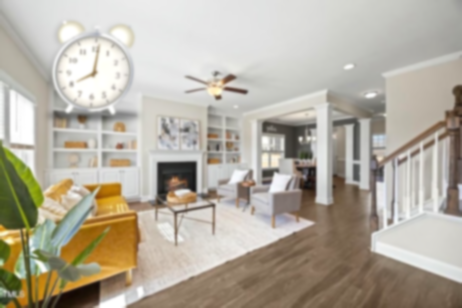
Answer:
{"hour": 8, "minute": 1}
